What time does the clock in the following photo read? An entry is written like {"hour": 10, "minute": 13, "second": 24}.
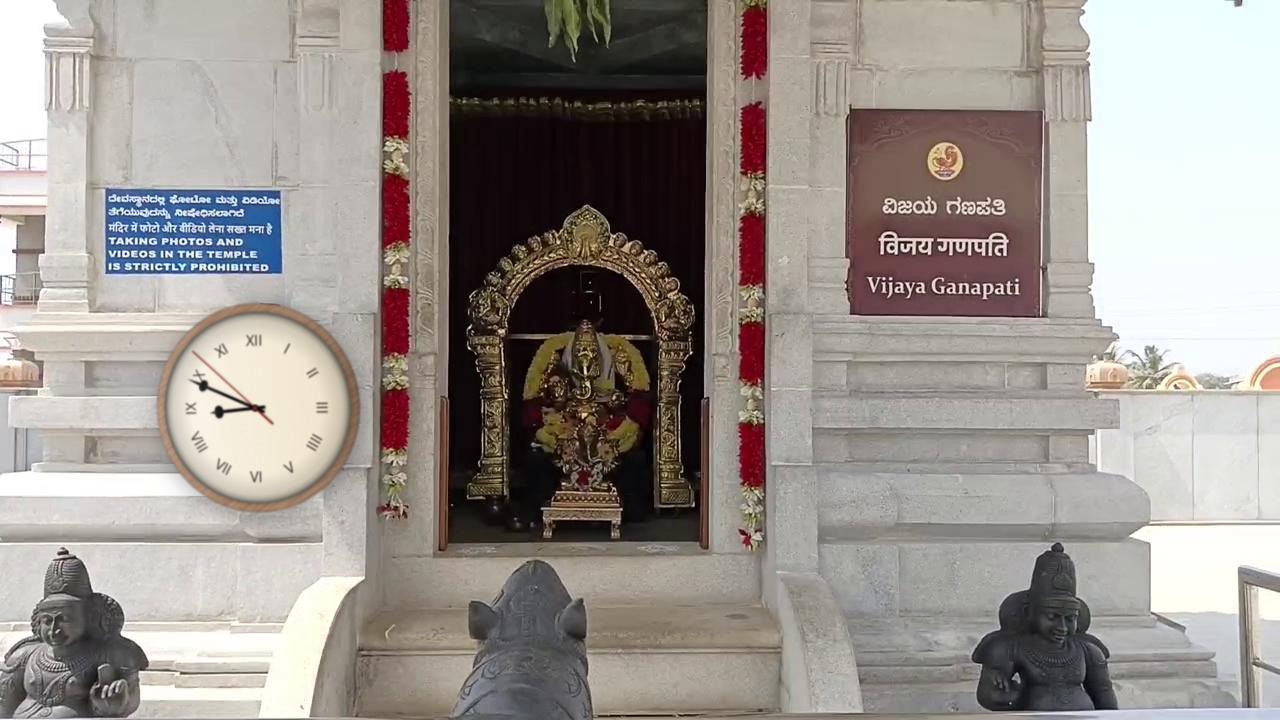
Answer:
{"hour": 8, "minute": 48, "second": 52}
